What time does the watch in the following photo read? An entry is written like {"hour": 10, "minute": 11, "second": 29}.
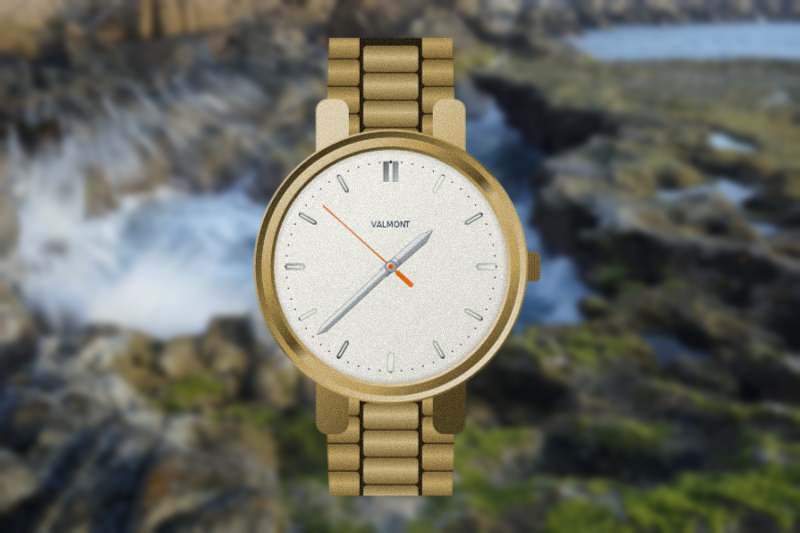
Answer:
{"hour": 1, "minute": 37, "second": 52}
